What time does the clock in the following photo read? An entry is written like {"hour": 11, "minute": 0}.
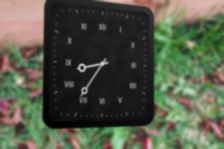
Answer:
{"hour": 8, "minute": 36}
